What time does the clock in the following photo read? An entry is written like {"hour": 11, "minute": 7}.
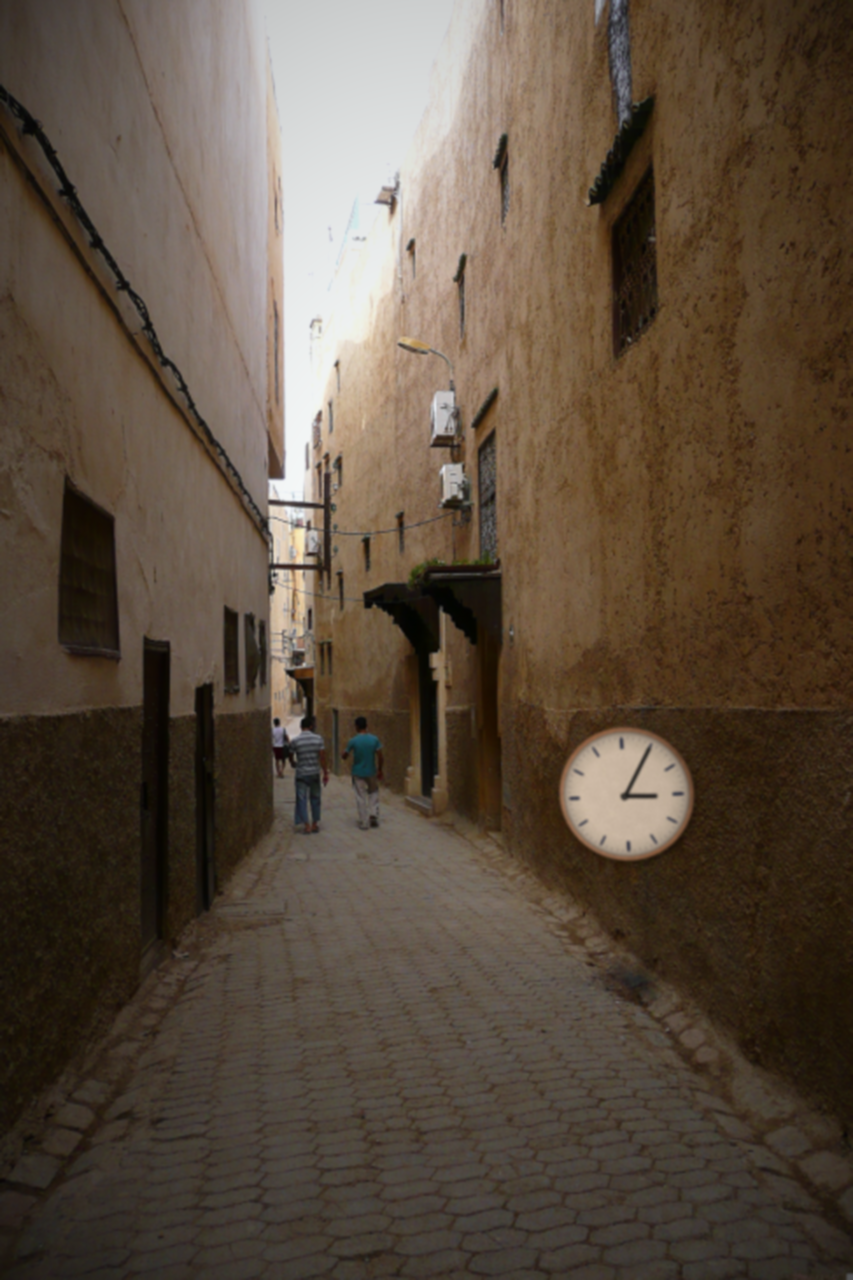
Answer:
{"hour": 3, "minute": 5}
